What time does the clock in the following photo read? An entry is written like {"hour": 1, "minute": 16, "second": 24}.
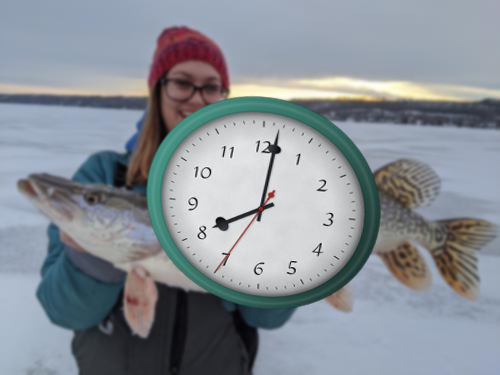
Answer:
{"hour": 8, "minute": 1, "second": 35}
